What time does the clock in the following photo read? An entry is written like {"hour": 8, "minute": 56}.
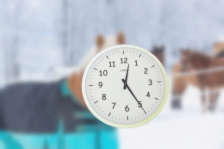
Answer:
{"hour": 12, "minute": 25}
